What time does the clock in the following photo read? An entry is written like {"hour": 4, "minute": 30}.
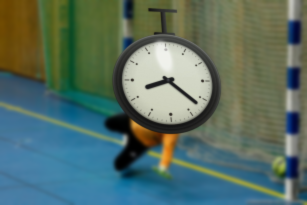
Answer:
{"hour": 8, "minute": 22}
